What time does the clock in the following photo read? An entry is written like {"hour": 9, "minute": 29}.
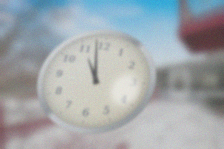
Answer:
{"hour": 10, "minute": 58}
